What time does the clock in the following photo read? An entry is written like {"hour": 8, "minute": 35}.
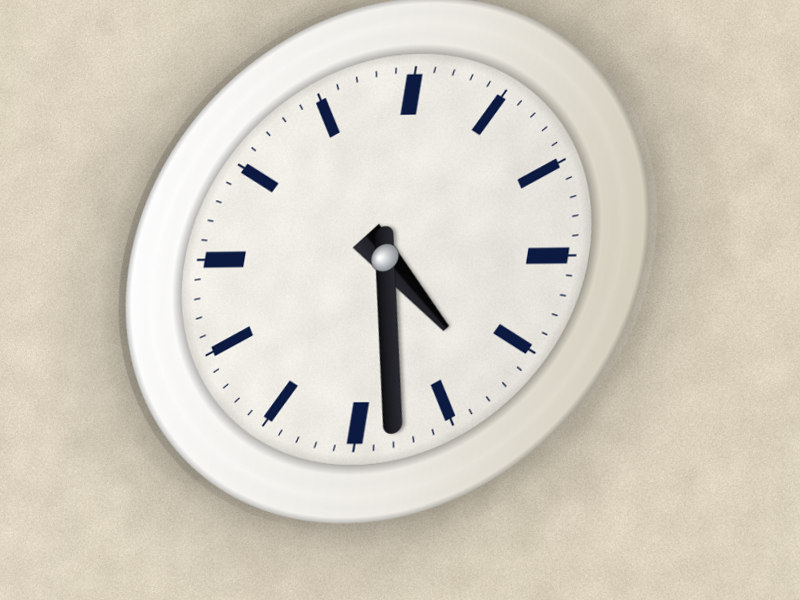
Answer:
{"hour": 4, "minute": 28}
